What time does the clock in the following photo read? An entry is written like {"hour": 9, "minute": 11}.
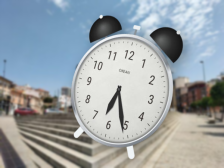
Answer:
{"hour": 6, "minute": 26}
